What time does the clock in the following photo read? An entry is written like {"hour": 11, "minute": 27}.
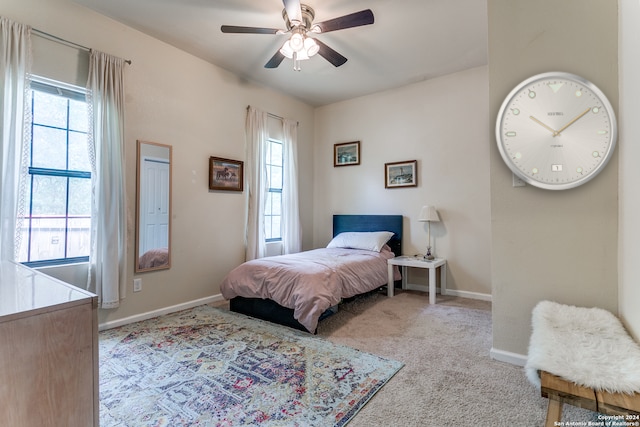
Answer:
{"hour": 10, "minute": 9}
